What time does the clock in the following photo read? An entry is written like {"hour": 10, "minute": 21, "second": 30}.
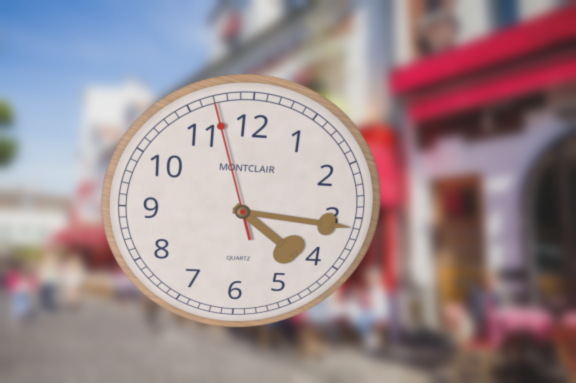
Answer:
{"hour": 4, "minute": 15, "second": 57}
